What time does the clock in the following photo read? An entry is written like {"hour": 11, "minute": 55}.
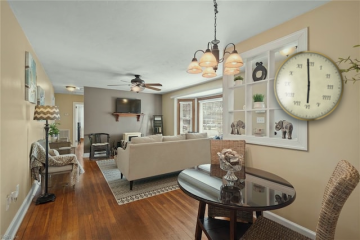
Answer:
{"hour": 5, "minute": 59}
